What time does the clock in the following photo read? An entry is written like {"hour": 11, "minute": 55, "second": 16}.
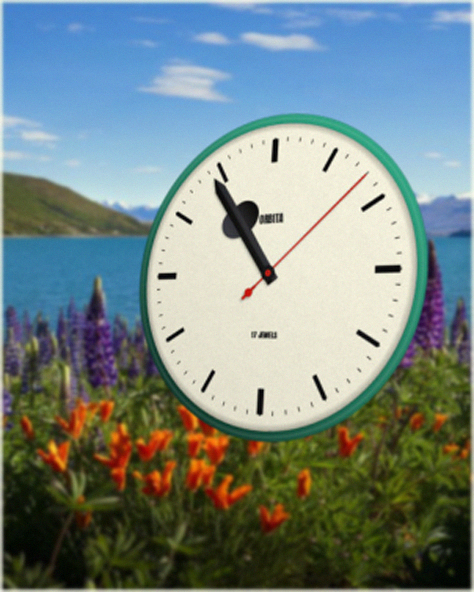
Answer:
{"hour": 10, "minute": 54, "second": 8}
